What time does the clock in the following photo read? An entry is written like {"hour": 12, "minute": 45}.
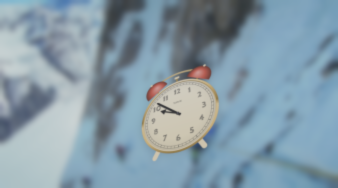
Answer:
{"hour": 9, "minute": 52}
